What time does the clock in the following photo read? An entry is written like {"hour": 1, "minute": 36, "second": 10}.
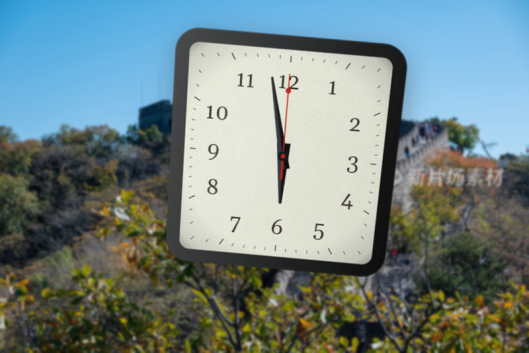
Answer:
{"hour": 5, "minute": 58, "second": 0}
